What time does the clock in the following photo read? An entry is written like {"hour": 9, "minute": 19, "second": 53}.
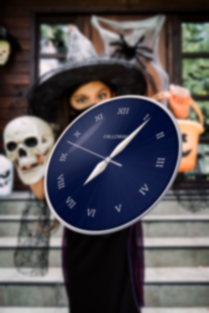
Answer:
{"hour": 7, "minute": 5, "second": 48}
